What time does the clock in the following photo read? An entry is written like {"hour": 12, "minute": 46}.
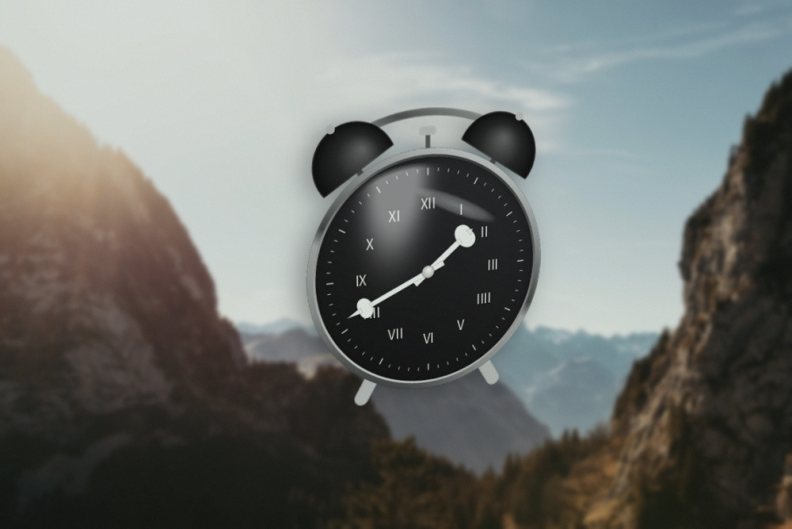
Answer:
{"hour": 1, "minute": 41}
